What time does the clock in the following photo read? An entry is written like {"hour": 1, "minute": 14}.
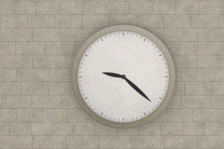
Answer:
{"hour": 9, "minute": 22}
